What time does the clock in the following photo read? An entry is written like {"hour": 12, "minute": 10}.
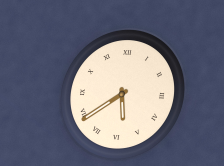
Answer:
{"hour": 5, "minute": 39}
